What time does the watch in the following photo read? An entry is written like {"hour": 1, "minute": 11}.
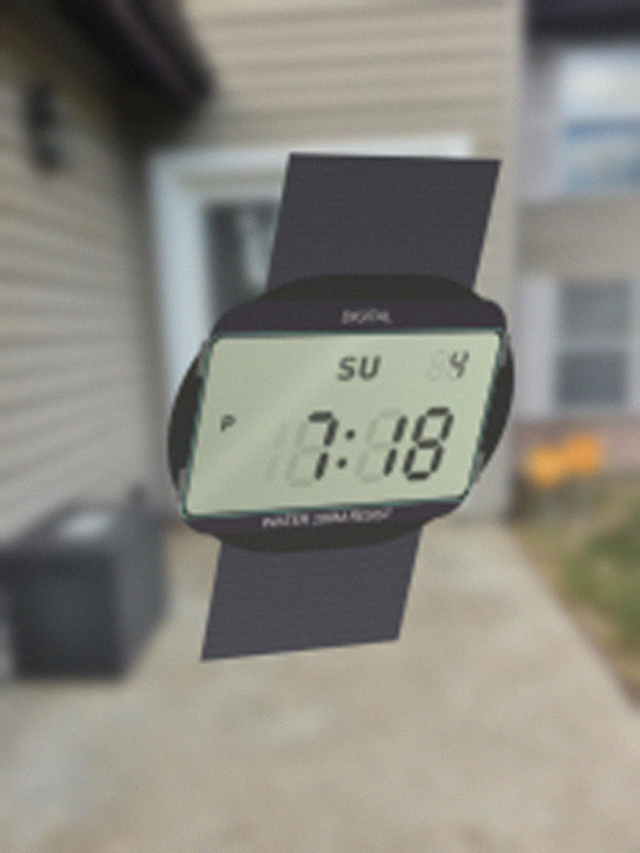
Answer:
{"hour": 7, "minute": 18}
